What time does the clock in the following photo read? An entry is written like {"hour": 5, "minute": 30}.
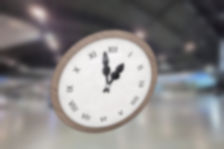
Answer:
{"hour": 12, "minute": 58}
